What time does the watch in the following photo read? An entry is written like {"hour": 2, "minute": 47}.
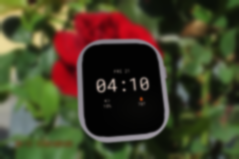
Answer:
{"hour": 4, "minute": 10}
